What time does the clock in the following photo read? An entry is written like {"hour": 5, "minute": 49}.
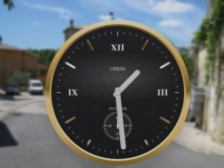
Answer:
{"hour": 1, "minute": 29}
